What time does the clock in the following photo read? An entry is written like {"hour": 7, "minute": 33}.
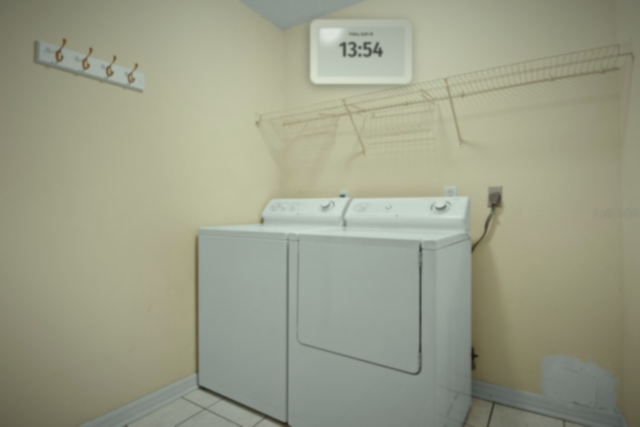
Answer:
{"hour": 13, "minute": 54}
